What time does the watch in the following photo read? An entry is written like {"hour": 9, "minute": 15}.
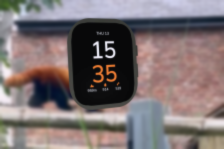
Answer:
{"hour": 15, "minute": 35}
